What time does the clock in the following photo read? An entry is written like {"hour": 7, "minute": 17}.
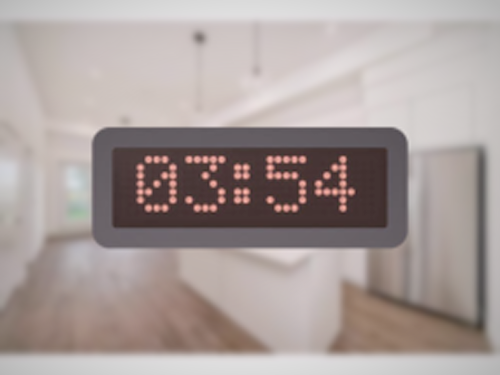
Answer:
{"hour": 3, "minute": 54}
